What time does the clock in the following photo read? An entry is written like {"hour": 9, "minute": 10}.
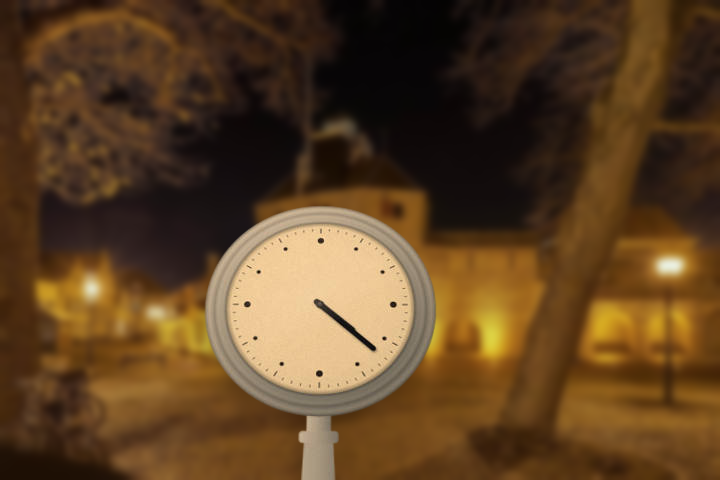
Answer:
{"hour": 4, "minute": 22}
